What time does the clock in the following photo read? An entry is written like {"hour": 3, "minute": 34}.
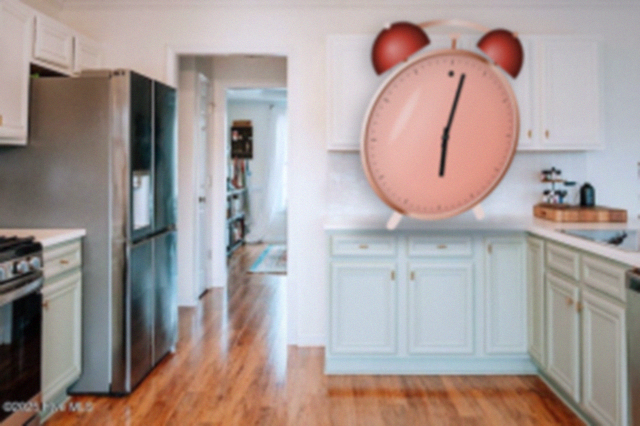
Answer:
{"hour": 6, "minute": 2}
